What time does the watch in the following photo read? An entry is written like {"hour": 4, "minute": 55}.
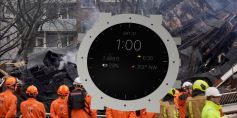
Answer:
{"hour": 1, "minute": 0}
